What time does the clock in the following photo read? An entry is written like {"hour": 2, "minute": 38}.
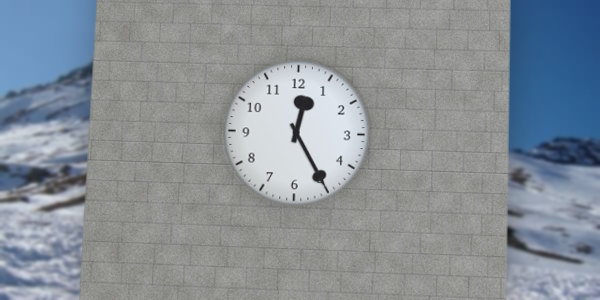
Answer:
{"hour": 12, "minute": 25}
